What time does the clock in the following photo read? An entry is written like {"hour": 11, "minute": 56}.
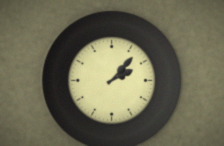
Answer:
{"hour": 2, "minute": 7}
